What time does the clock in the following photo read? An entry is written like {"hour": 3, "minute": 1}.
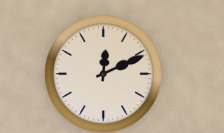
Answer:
{"hour": 12, "minute": 11}
